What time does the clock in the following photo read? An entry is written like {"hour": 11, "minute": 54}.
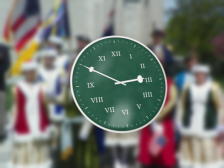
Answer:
{"hour": 2, "minute": 50}
